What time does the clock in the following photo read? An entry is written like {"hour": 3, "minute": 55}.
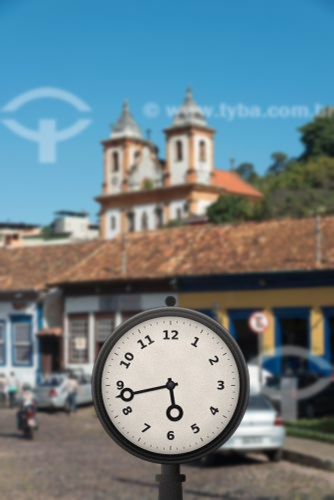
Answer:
{"hour": 5, "minute": 43}
